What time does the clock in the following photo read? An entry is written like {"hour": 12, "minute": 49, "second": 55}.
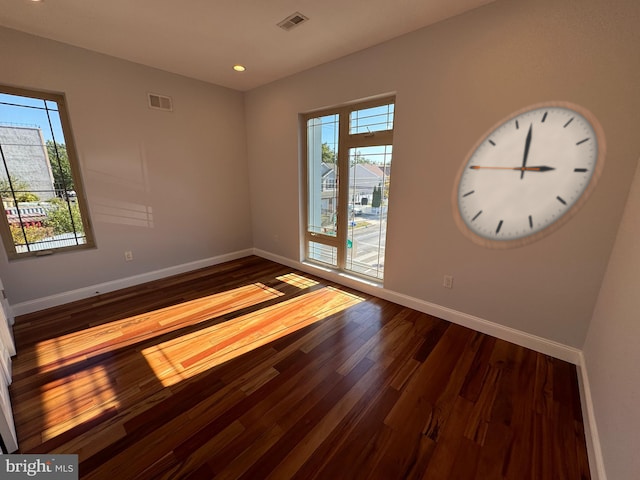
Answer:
{"hour": 2, "minute": 57, "second": 45}
